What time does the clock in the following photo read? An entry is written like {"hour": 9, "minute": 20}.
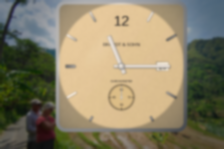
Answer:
{"hour": 11, "minute": 15}
